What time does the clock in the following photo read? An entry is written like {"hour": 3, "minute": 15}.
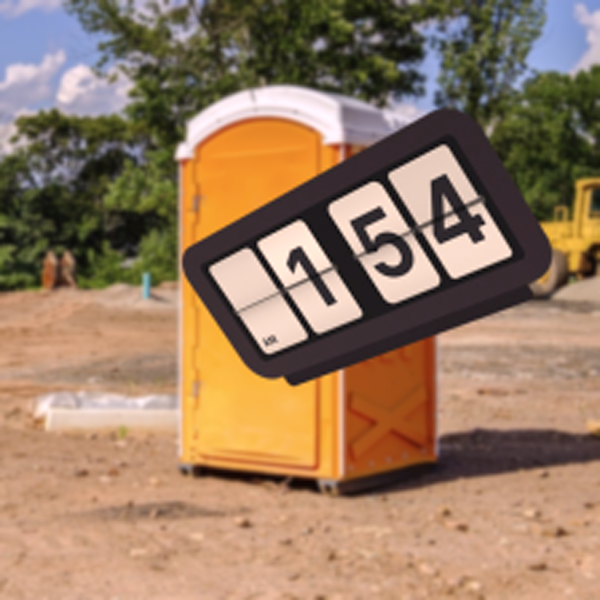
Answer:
{"hour": 1, "minute": 54}
